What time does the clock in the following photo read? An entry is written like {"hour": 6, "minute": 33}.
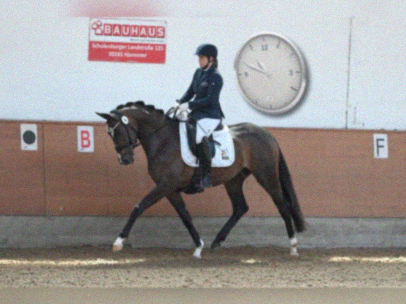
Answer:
{"hour": 10, "minute": 49}
